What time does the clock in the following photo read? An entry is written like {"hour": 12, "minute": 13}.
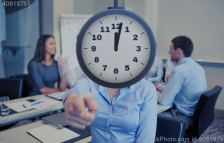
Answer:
{"hour": 12, "minute": 2}
